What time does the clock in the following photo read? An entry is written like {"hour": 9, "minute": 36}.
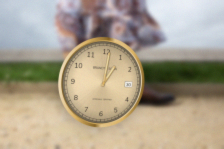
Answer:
{"hour": 1, "minute": 1}
